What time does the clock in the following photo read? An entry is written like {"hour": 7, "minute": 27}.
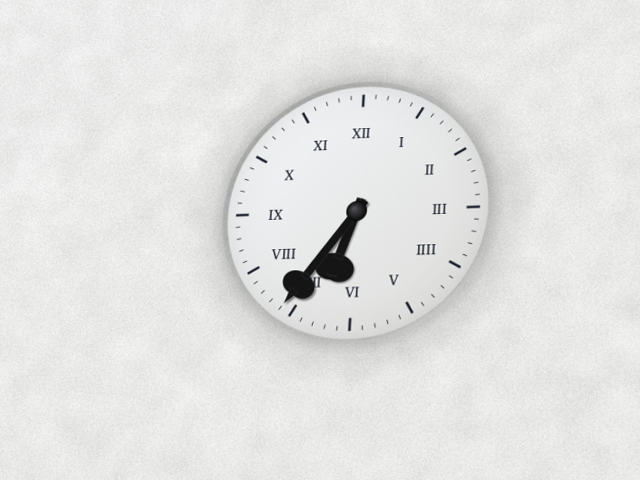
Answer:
{"hour": 6, "minute": 36}
